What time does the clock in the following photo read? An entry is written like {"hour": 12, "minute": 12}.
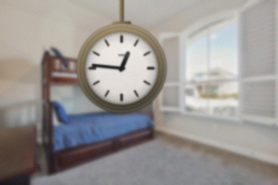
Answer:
{"hour": 12, "minute": 46}
